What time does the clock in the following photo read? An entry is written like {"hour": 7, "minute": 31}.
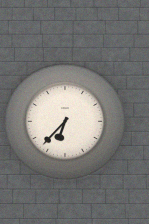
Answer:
{"hour": 6, "minute": 37}
